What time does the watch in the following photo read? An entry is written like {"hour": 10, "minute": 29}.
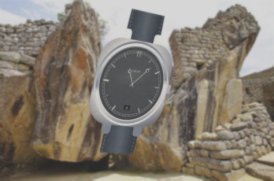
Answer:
{"hour": 11, "minute": 7}
